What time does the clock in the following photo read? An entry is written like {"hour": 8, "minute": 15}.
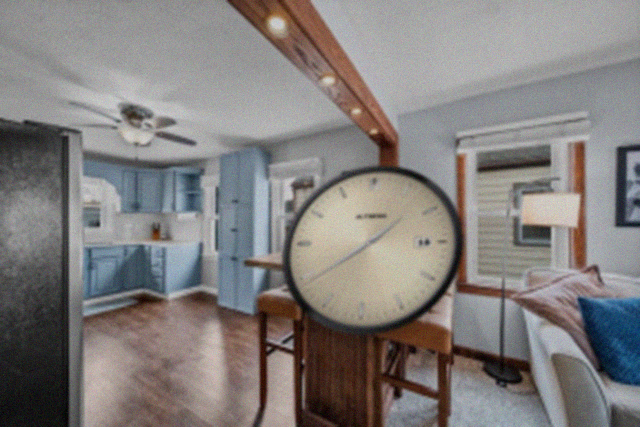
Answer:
{"hour": 1, "minute": 39}
